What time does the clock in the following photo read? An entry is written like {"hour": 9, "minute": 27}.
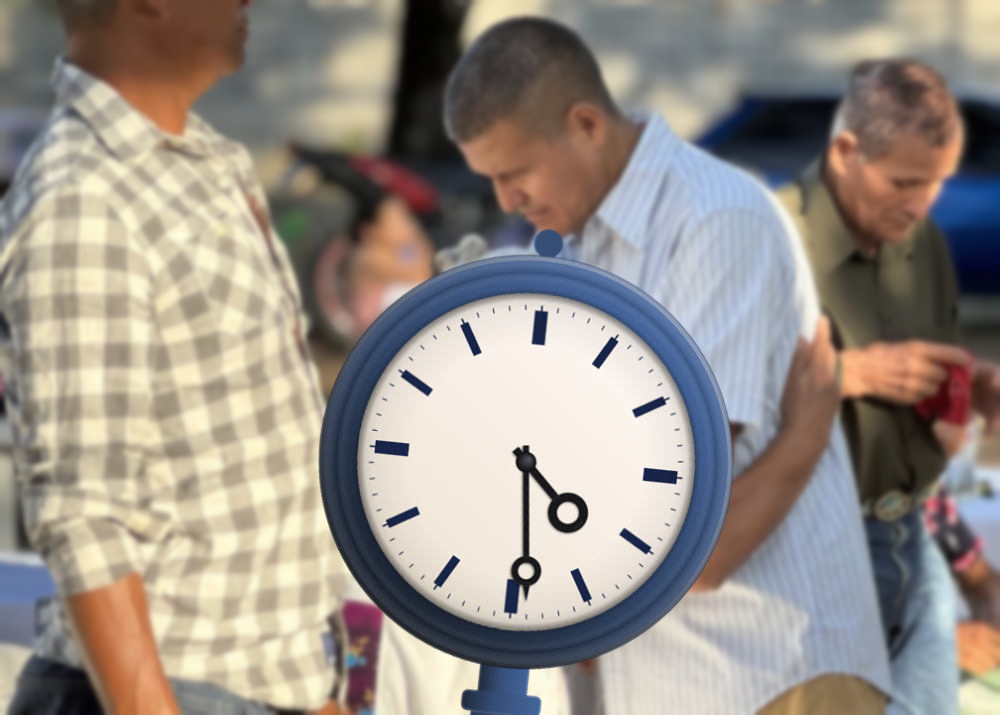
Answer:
{"hour": 4, "minute": 29}
